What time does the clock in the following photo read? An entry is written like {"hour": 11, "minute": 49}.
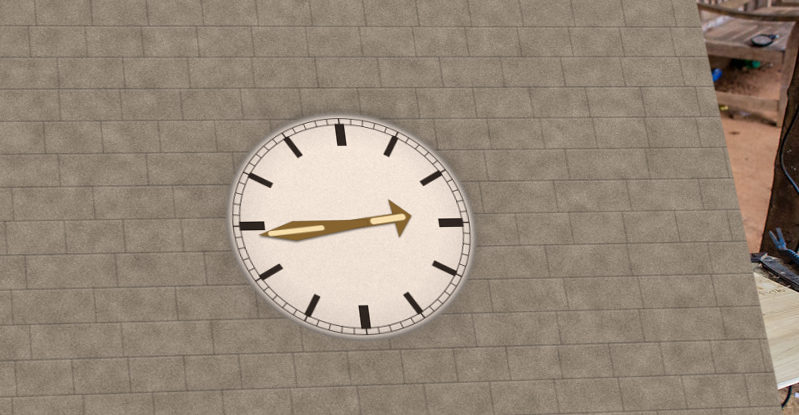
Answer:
{"hour": 2, "minute": 44}
